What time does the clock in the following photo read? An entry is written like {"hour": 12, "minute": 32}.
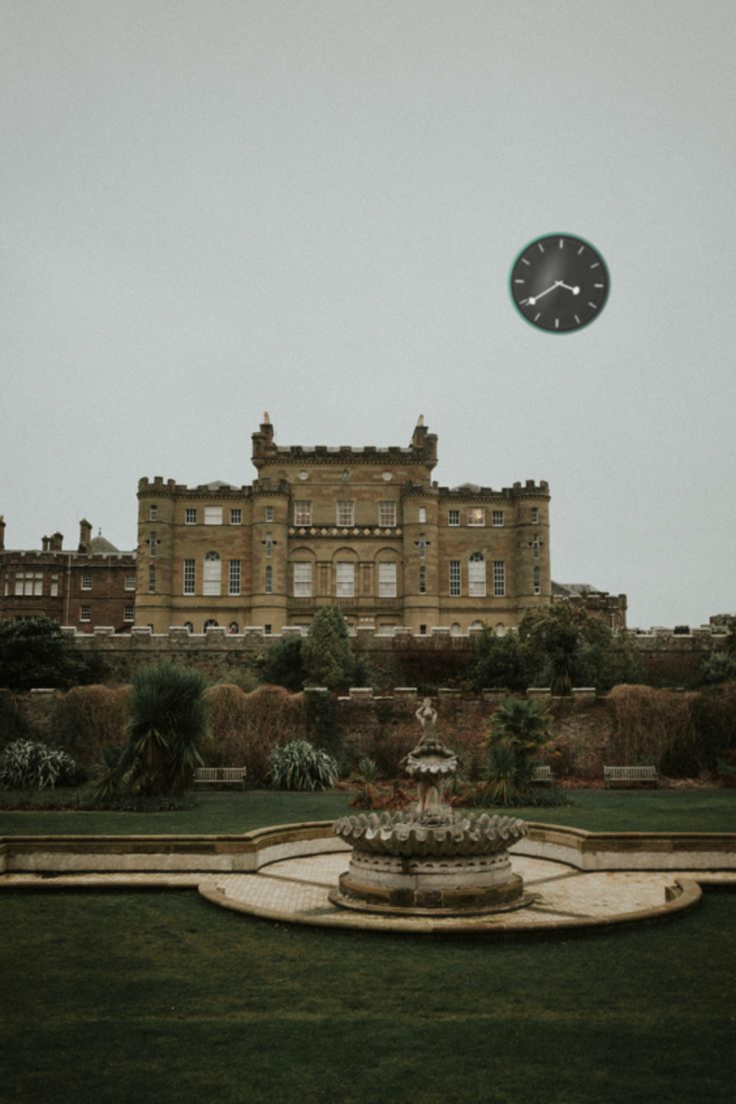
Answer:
{"hour": 3, "minute": 39}
